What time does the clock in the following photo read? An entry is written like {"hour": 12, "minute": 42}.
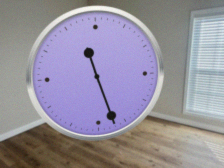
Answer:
{"hour": 11, "minute": 27}
